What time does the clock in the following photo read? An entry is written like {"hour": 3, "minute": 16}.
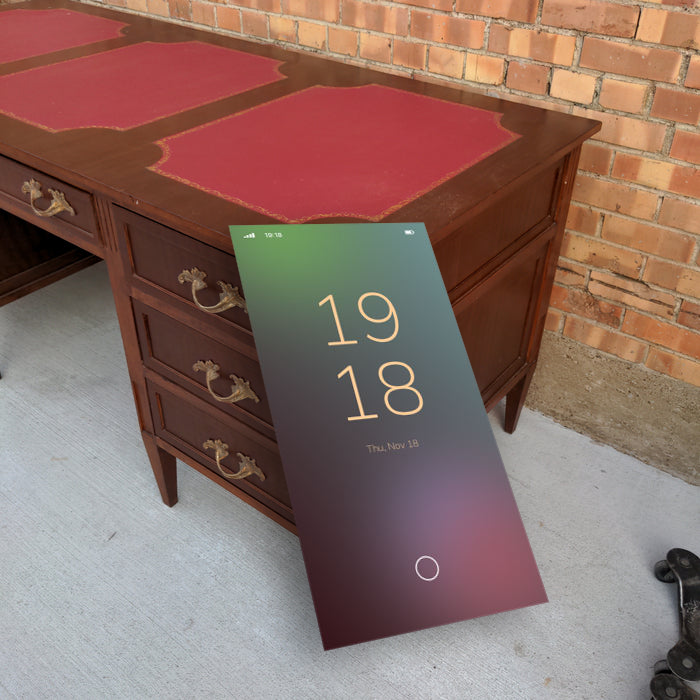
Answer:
{"hour": 19, "minute": 18}
